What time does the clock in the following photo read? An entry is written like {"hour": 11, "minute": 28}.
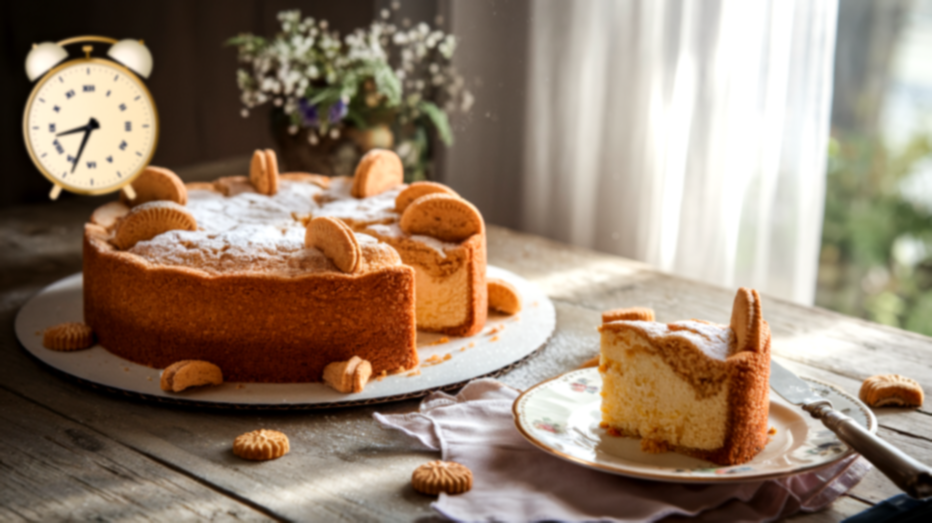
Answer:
{"hour": 8, "minute": 34}
